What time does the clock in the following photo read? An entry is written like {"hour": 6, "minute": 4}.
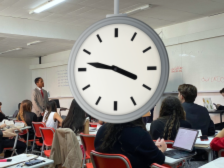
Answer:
{"hour": 3, "minute": 47}
